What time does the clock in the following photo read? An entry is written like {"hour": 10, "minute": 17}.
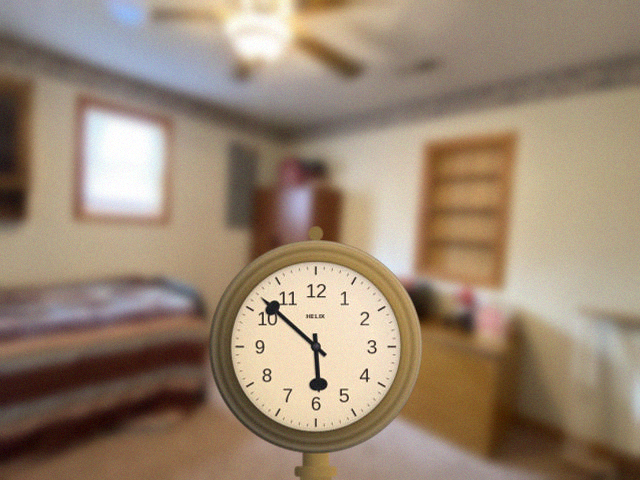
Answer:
{"hour": 5, "minute": 52}
